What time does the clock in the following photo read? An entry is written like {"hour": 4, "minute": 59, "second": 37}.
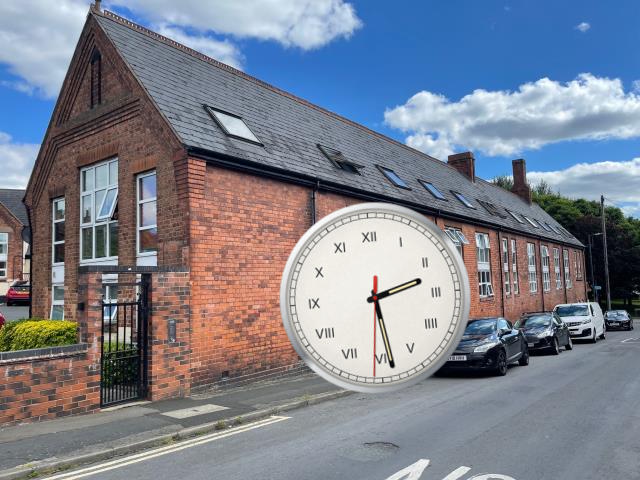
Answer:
{"hour": 2, "minute": 28, "second": 31}
